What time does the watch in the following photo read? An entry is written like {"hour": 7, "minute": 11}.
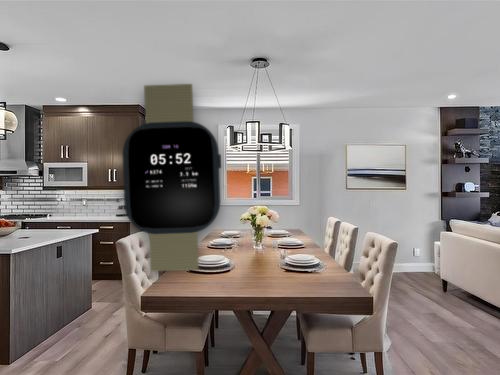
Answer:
{"hour": 5, "minute": 52}
